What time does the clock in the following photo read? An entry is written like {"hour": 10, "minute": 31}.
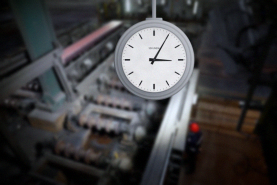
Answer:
{"hour": 3, "minute": 5}
